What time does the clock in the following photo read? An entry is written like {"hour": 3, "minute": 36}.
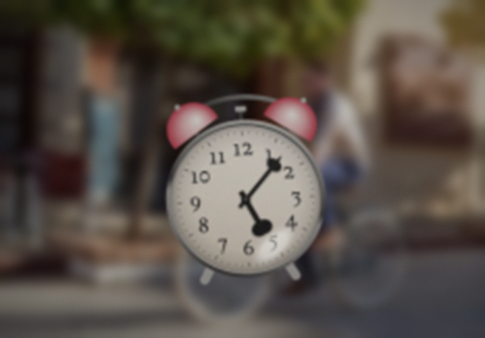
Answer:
{"hour": 5, "minute": 7}
